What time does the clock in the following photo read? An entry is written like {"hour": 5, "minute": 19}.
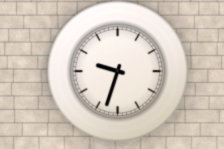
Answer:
{"hour": 9, "minute": 33}
